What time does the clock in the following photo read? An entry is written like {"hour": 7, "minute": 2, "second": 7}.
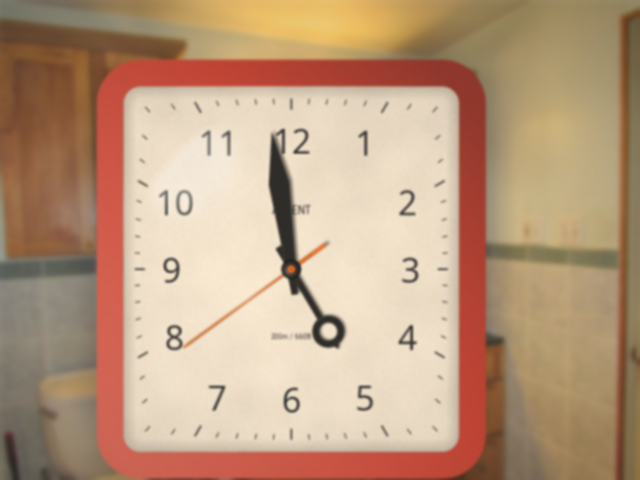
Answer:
{"hour": 4, "minute": 58, "second": 39}
